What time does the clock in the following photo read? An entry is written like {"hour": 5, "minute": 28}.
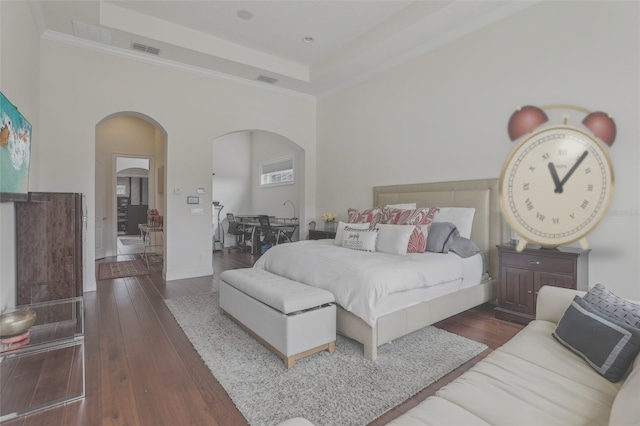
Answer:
{"hour": 11, "minute": 6}
